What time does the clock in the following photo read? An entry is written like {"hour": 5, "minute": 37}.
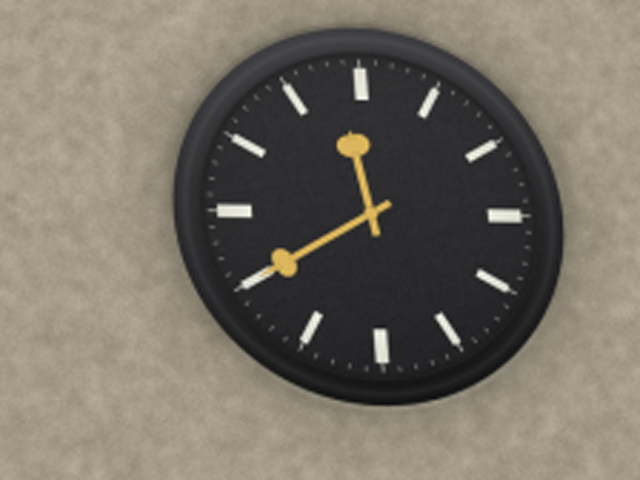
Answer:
{"hour": 11, "minute": 40}
